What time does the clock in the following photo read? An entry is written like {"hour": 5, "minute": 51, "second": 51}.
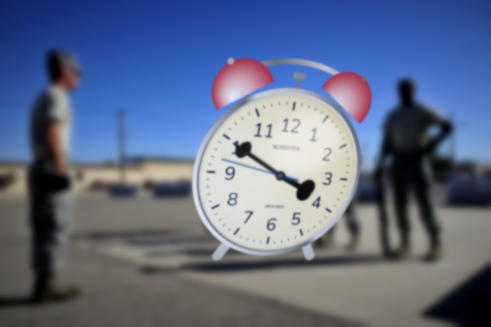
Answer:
{"hour": 3, "minute": 49, "second": 47}
